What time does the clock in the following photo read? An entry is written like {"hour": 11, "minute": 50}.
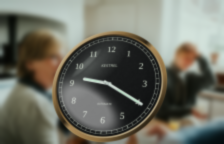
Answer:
{"hour": 9, "minute": 20}
